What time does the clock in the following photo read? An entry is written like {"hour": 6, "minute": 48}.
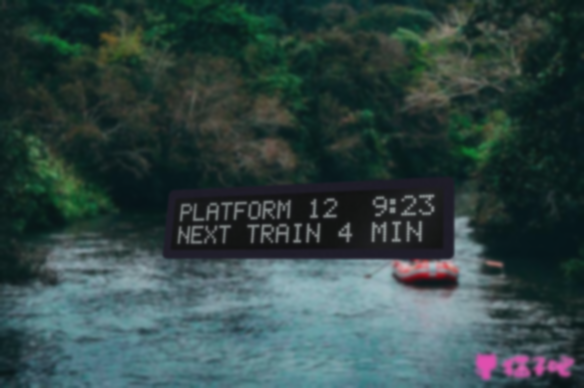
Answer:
{"hour": 9, "minute": 23}
